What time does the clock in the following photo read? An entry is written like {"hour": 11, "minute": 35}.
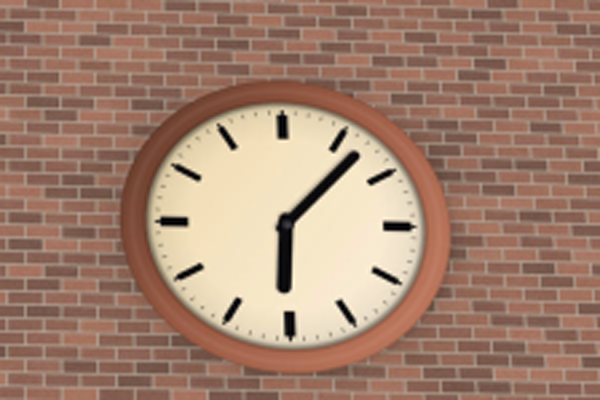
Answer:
{"hour": 6, "minute": 7}
